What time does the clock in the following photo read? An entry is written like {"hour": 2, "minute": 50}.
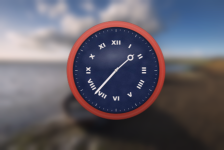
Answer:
{"hour": 1, "minute": 37}
